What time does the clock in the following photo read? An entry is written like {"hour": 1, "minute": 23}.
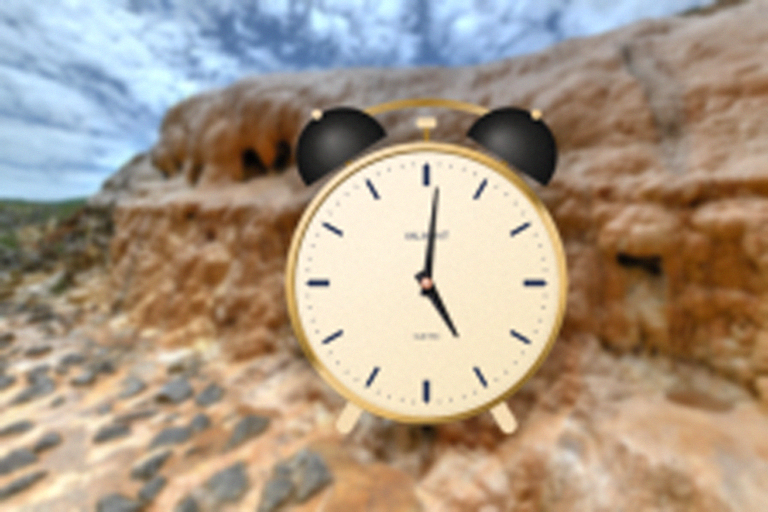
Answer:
{"hour": 5, "minute": 1}
